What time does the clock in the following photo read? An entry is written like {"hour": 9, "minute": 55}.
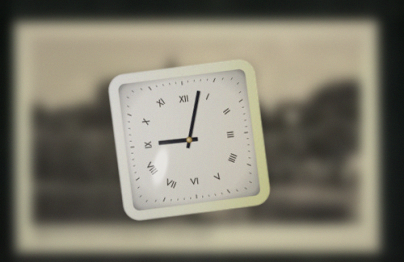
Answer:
{"hour": 9, "minute": 3}
